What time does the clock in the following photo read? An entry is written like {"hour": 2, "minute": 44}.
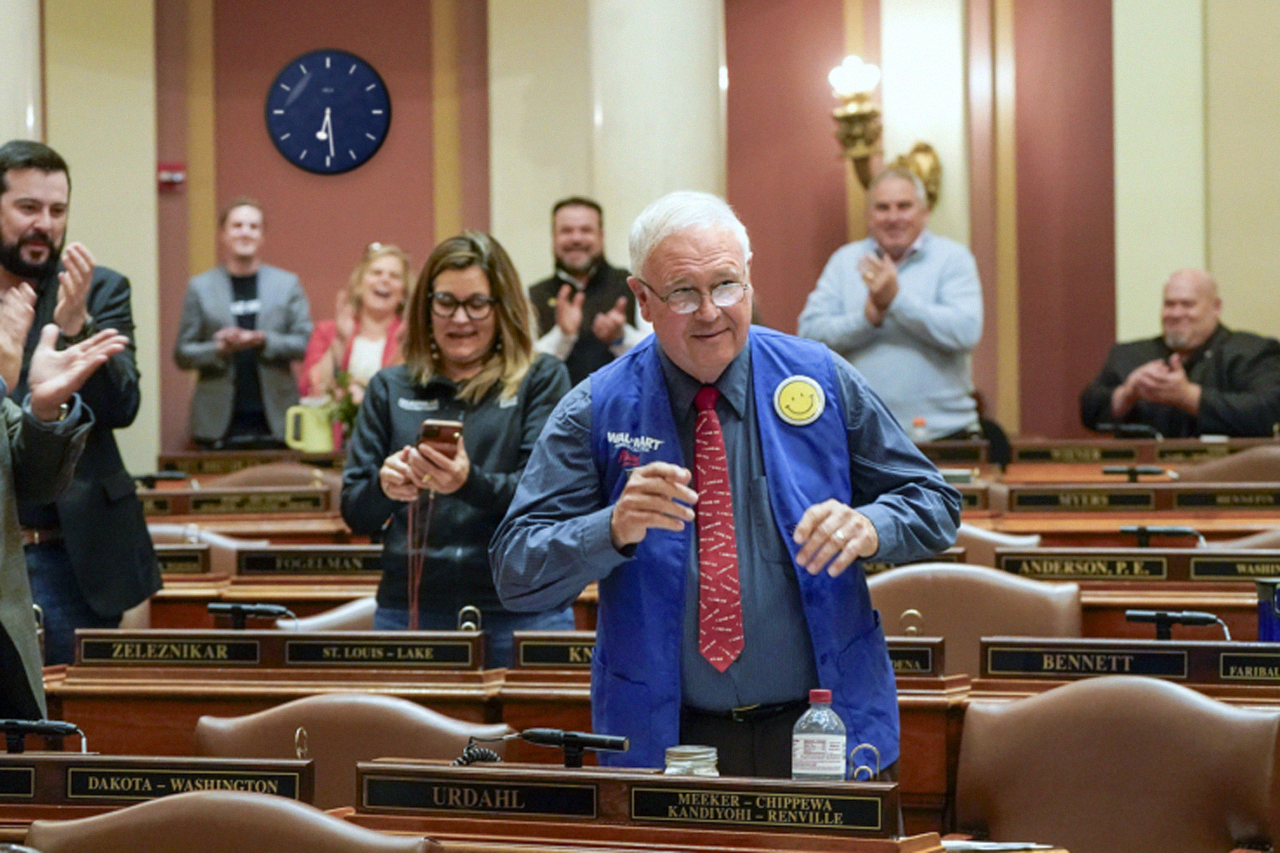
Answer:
{"hour": 6, "minute": 29}
